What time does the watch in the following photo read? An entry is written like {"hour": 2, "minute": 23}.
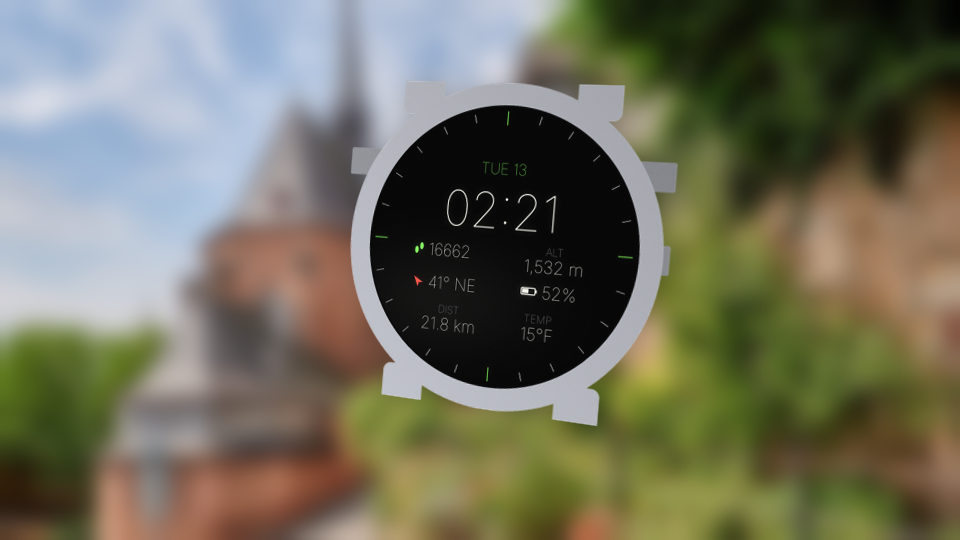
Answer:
{"hour": 2, "minute": 21}
